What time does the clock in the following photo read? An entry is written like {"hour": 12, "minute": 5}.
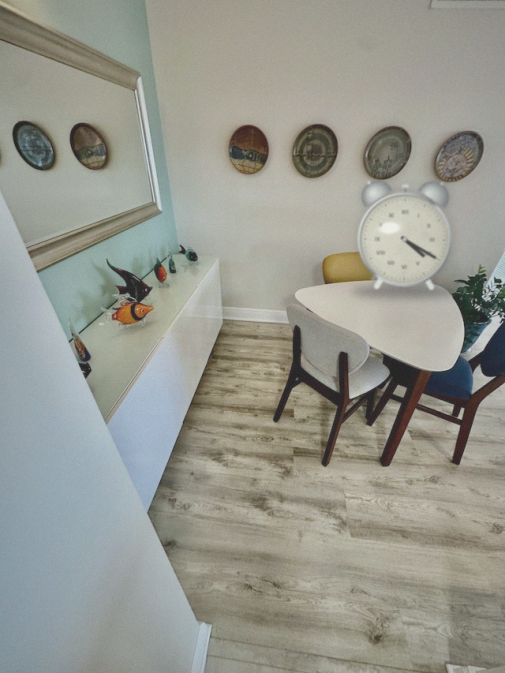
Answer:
{"hour": 4, "minute": 20}
